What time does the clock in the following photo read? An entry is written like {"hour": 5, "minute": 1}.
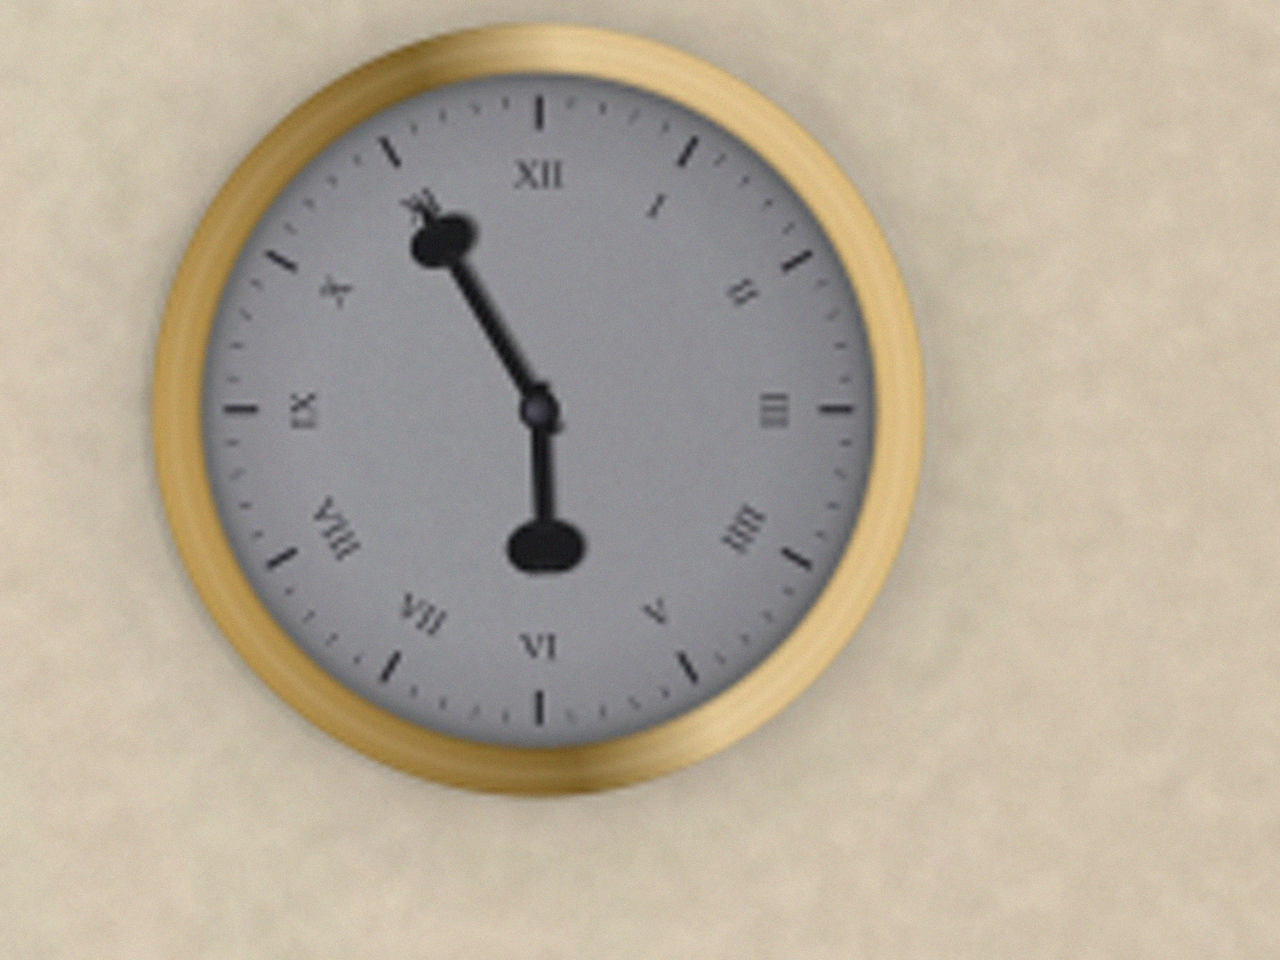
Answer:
{"hour": 5, "minute": 55}
